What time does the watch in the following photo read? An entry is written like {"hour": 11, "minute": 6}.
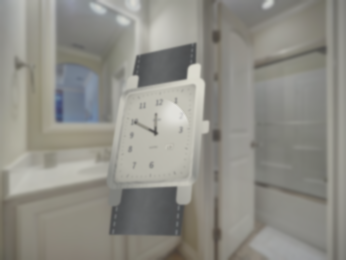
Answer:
{"hour": 11, "minute": 50}
